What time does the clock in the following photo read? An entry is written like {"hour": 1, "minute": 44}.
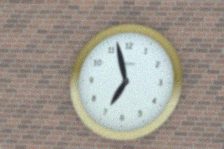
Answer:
{"hour": 6, "minute": 57}
